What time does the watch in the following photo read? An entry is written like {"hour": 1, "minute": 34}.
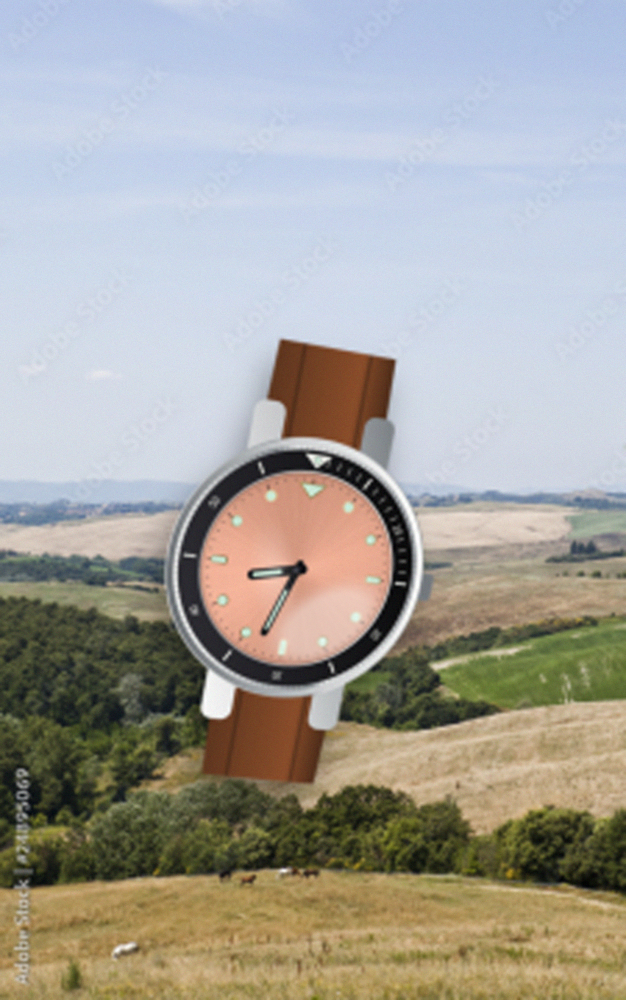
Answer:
{"hour": 8, "minute": 33}
